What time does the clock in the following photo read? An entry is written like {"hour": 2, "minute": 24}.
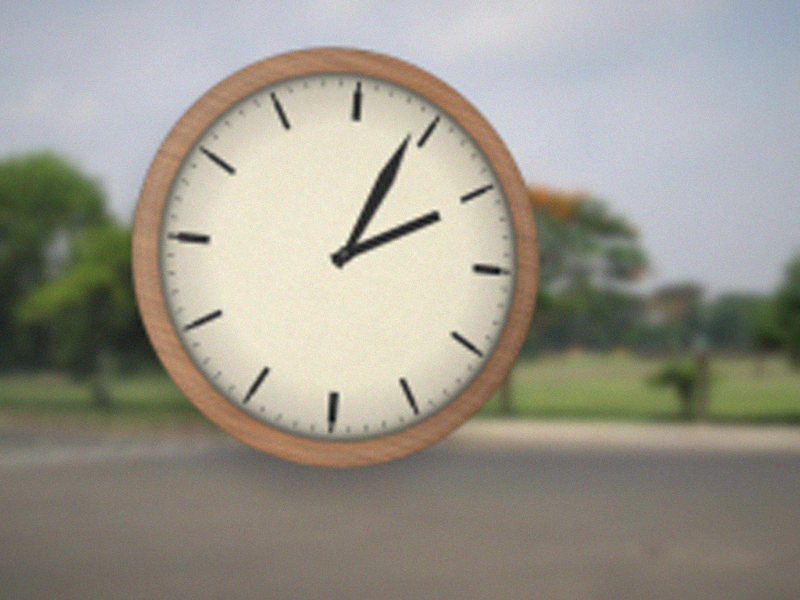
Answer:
{"hour": 2, "minute": 4}
